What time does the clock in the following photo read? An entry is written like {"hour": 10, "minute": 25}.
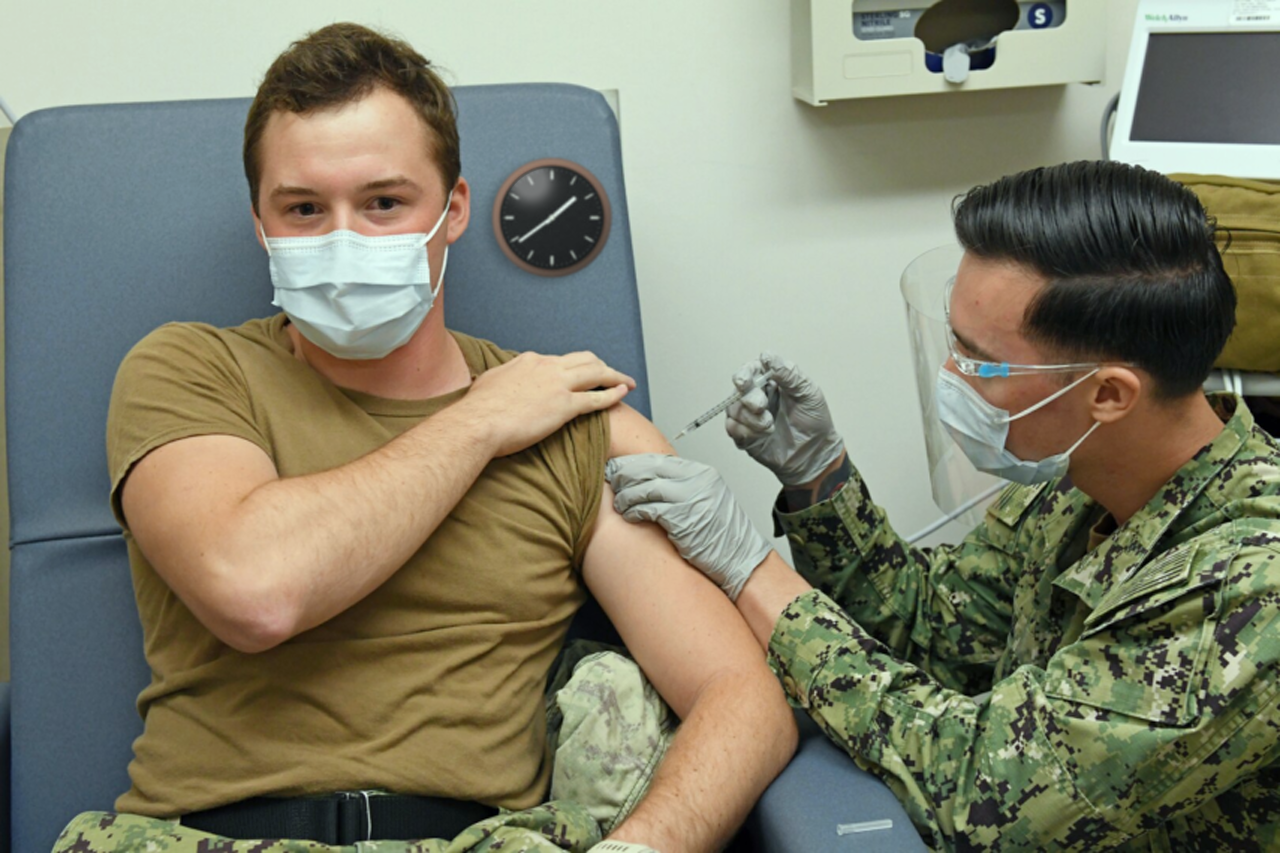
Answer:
{"hour": 1, "minute": 39}
